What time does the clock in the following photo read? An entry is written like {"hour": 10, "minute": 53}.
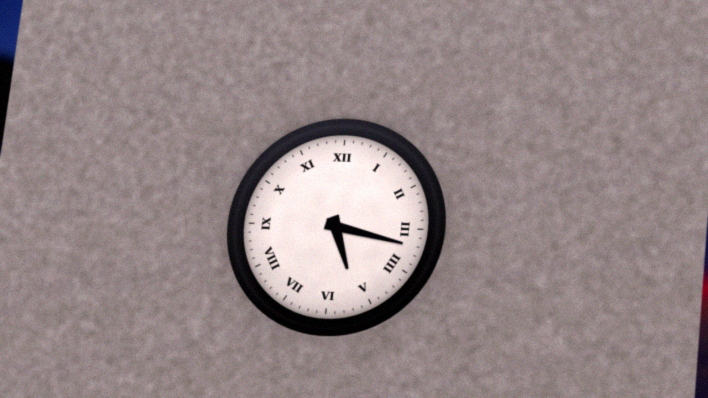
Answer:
{"hour": 5, "minute": 17}
